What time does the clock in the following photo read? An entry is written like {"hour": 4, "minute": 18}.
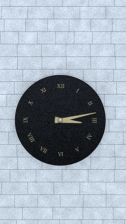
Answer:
{"hour": 3, "minute": 13}
